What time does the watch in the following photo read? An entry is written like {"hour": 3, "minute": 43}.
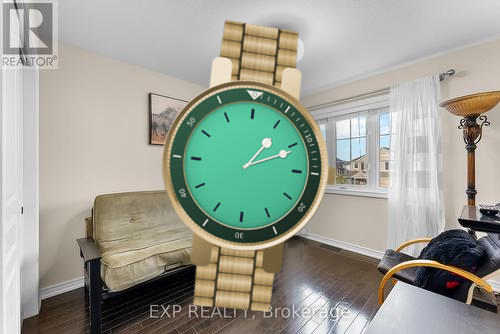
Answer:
{"hour": 1, "minute": 11}
